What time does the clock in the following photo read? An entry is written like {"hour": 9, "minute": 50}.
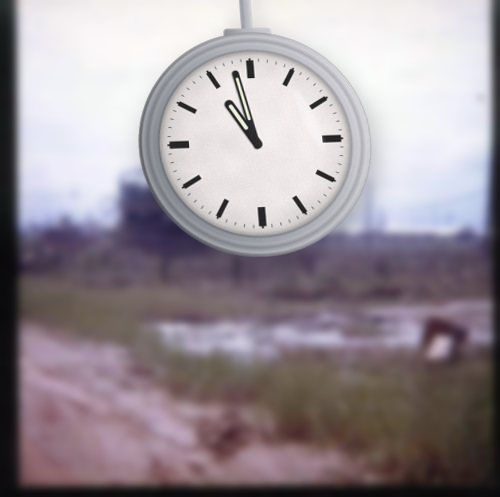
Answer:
{"hour": 10, "minute": 58}
